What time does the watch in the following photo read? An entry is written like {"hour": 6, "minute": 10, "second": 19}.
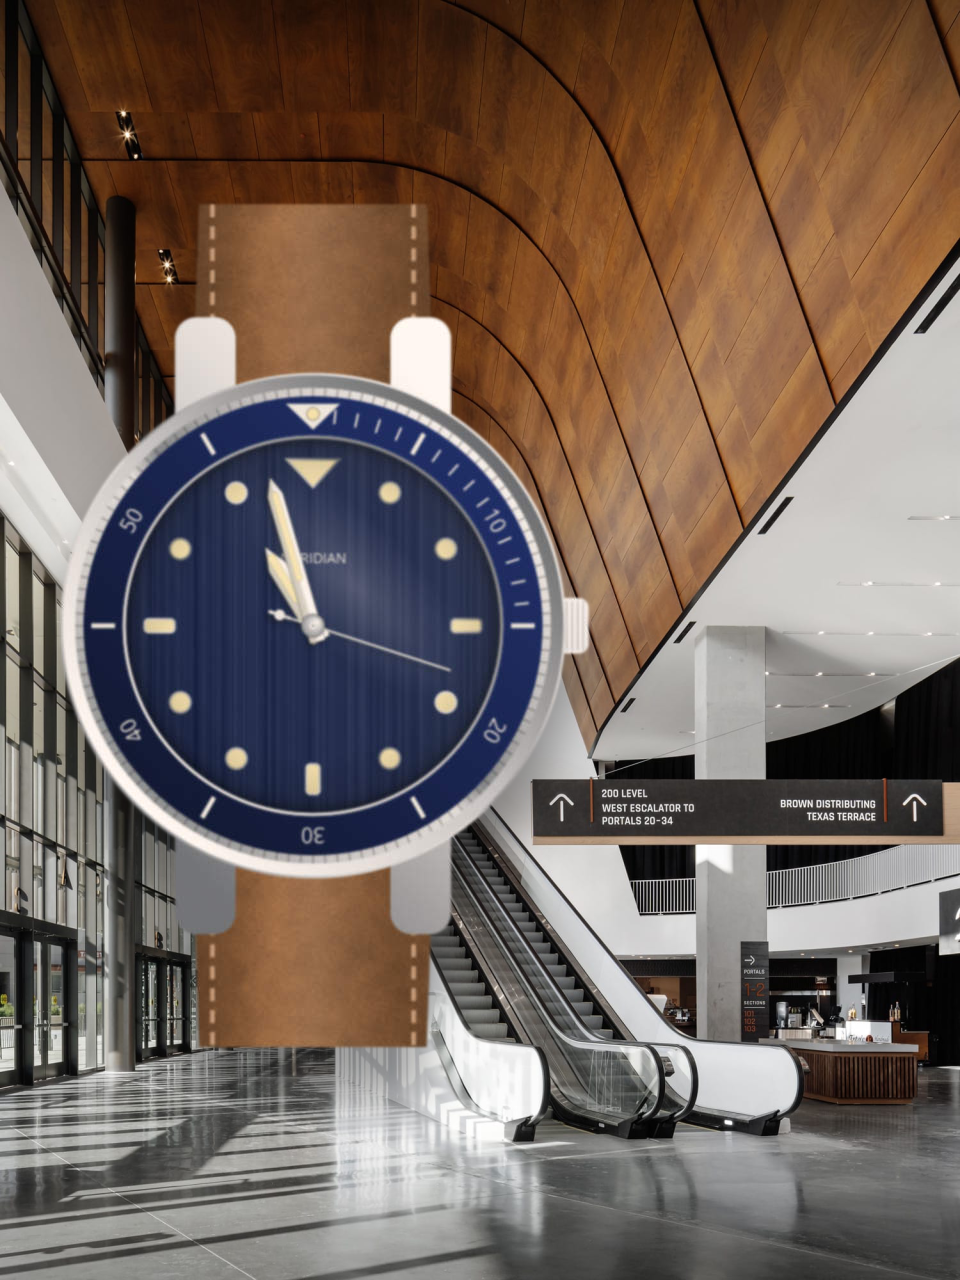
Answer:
{"hour": 10, "minute": 57, "second": 18}
